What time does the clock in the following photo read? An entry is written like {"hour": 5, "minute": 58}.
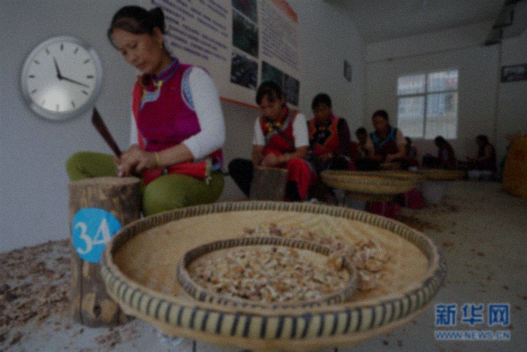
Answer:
{"hour": 11, "minute": 18}
